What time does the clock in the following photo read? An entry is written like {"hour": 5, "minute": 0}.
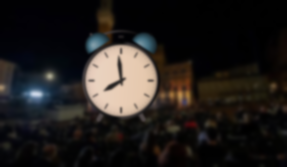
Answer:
{"hour": 7, "minute": 59}
